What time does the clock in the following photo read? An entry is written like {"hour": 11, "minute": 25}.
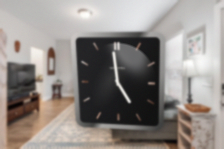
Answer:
{"hour": 4, "minute": 59}
